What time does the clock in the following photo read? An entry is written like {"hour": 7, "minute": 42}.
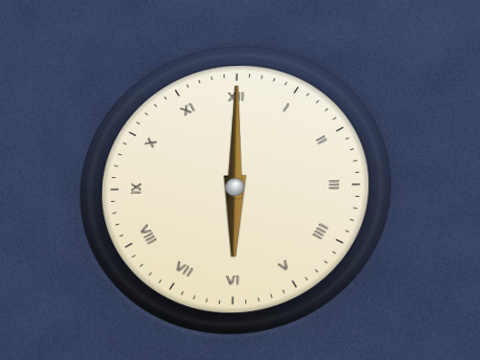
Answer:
{"hour": 6, "minute": 0}
